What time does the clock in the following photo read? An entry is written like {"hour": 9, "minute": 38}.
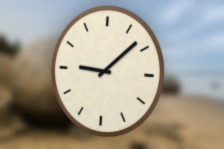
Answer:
{"hour": 9, "minute": 8}
